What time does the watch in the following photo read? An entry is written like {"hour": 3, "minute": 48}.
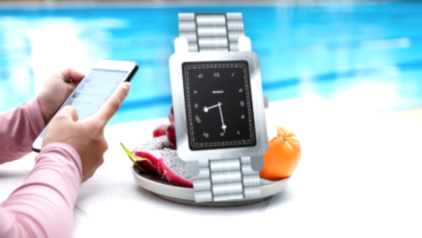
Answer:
{"hour": 8, "minute": 29}
